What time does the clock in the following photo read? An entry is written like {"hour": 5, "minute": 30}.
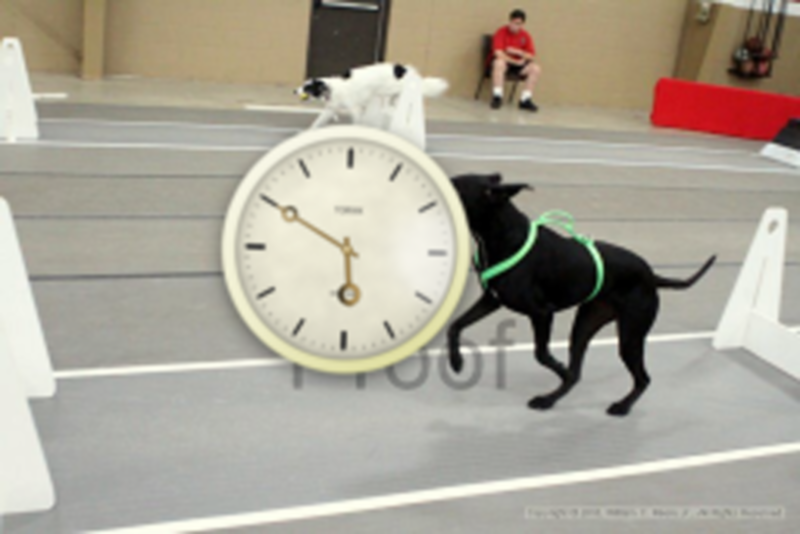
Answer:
{"hour": 5, "minute": 50}
